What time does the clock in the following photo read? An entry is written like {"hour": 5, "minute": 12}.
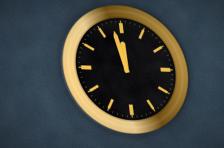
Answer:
{"hour": 11, "minute": 58}
